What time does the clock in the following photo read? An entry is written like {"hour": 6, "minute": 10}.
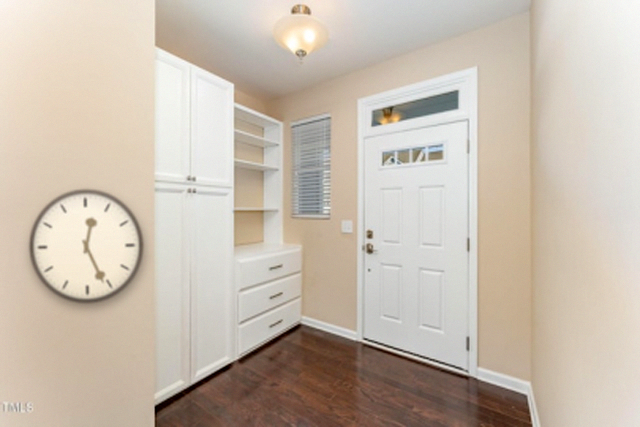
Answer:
{"hour": 12, "minute": 26}
